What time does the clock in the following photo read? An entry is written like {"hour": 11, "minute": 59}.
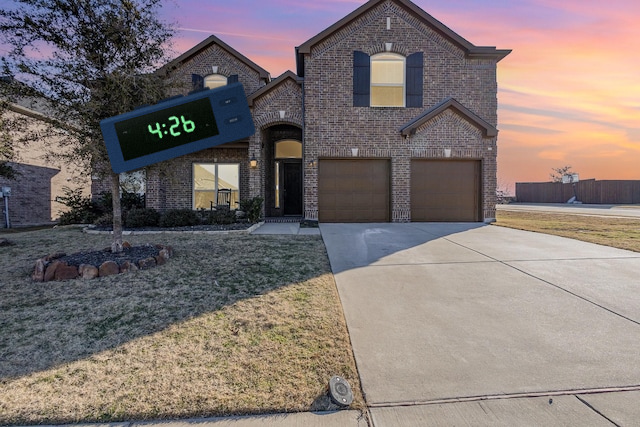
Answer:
{"hour": 4, "minute": 26}
